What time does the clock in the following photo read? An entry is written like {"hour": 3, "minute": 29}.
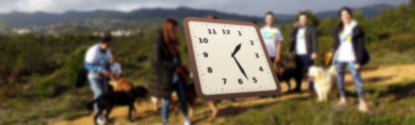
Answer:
{"hour": 1, "minute": 27}
